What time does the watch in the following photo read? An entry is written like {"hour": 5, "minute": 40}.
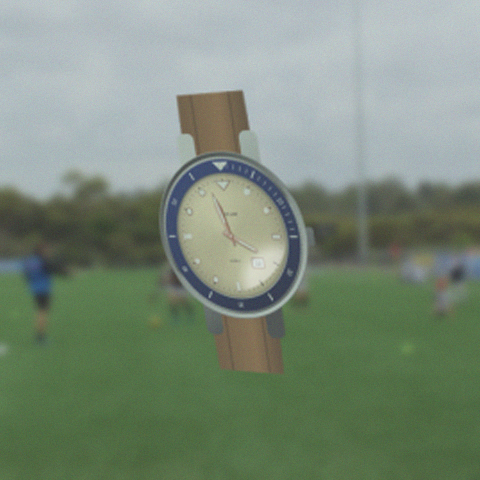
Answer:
{"hour": 3, "minute": 57}
